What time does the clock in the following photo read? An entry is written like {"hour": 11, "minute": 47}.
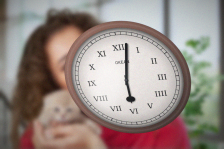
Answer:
{"hour": 6, "minute": 2}
